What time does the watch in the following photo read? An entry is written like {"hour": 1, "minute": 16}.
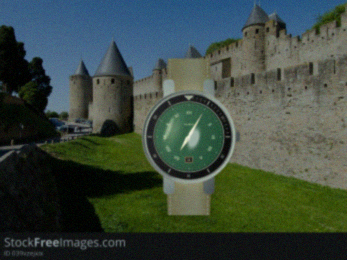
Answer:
{"hour": 7, "minute": 5}
